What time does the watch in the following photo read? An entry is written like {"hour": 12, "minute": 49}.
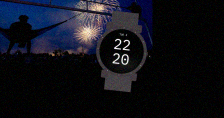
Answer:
{"hour": 22, "minute": 20}
